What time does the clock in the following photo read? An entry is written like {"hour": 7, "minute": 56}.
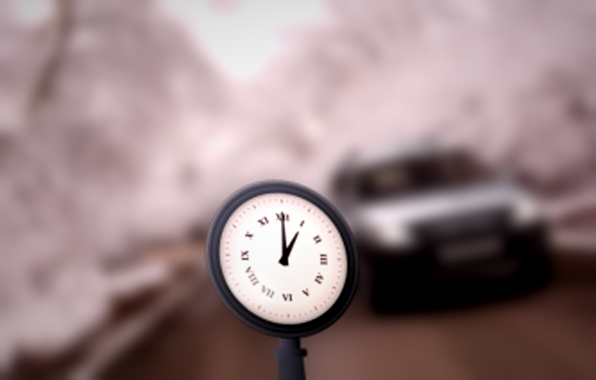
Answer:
{"hour": 1, "minute": 0}
